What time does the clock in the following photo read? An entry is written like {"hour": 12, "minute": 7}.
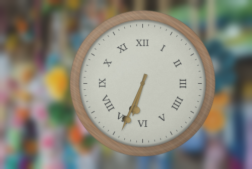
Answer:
{"hour": 6, "minute": 34}
